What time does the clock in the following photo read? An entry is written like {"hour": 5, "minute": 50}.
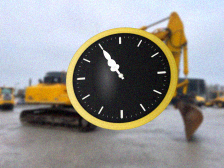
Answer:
{"hour": 10, "minute": 55}
